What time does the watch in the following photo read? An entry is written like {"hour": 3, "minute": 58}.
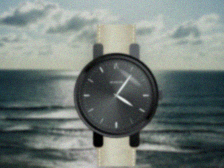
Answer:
{"hour": 4, "minute": 6}
